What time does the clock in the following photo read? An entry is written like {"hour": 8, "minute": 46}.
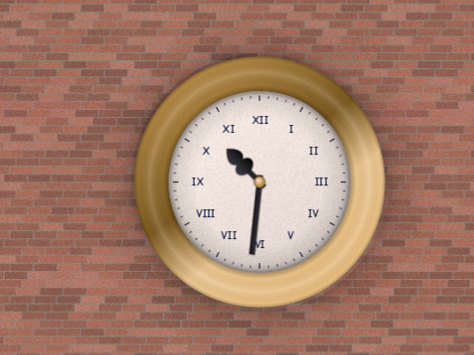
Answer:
{"hour": 10, "minute": 31}
